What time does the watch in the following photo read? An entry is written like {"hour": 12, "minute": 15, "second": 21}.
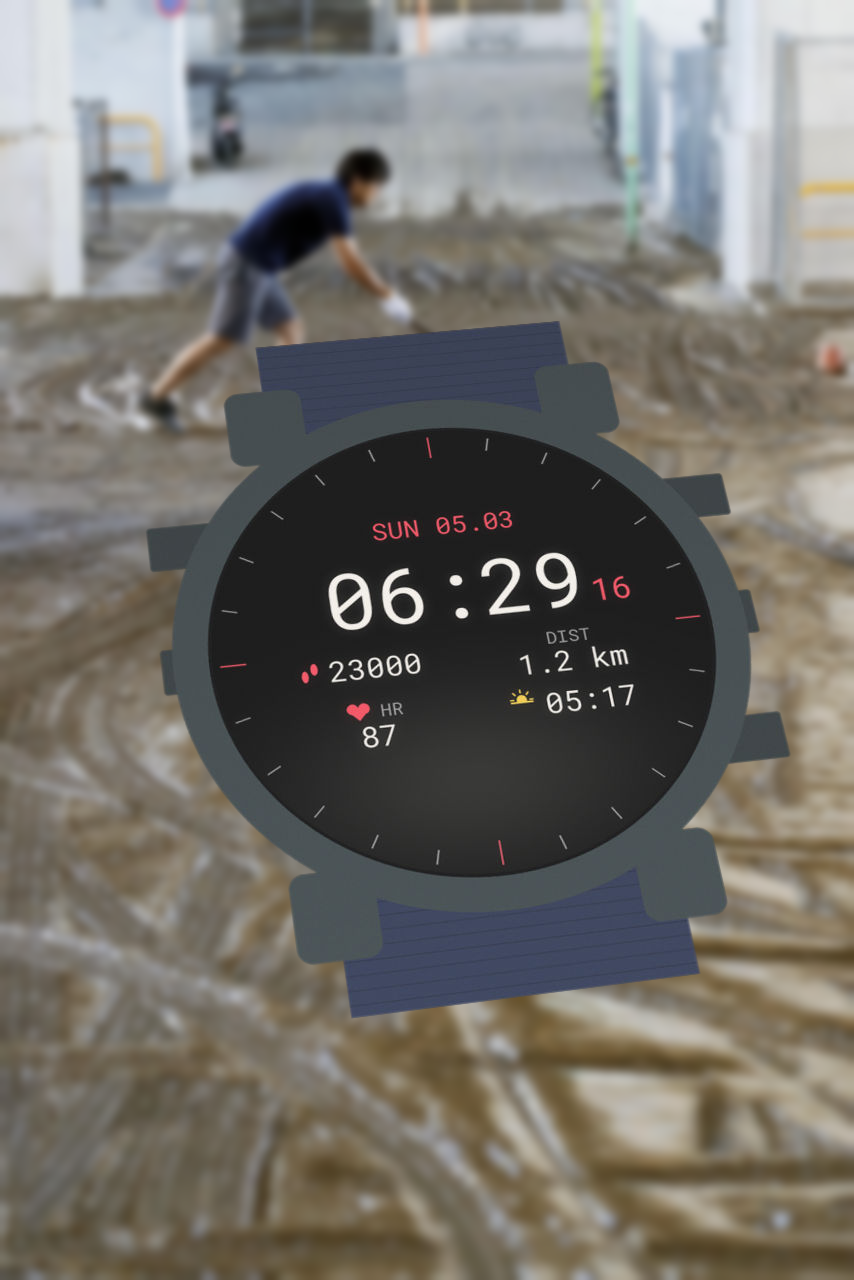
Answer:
{"hour": 6, "minute": 29, "second": 16}
